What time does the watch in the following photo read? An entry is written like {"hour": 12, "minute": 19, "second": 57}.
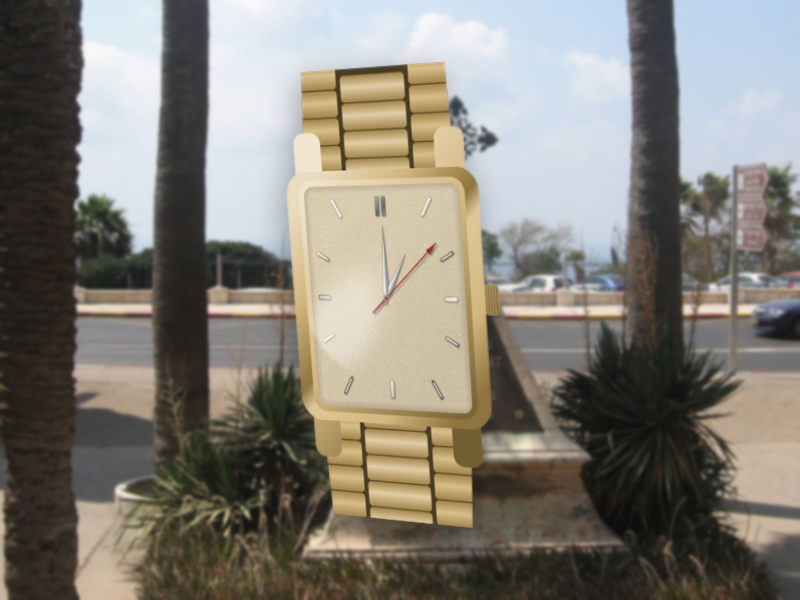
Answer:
{"hour": 1, "minute": 0, "second": 8}
